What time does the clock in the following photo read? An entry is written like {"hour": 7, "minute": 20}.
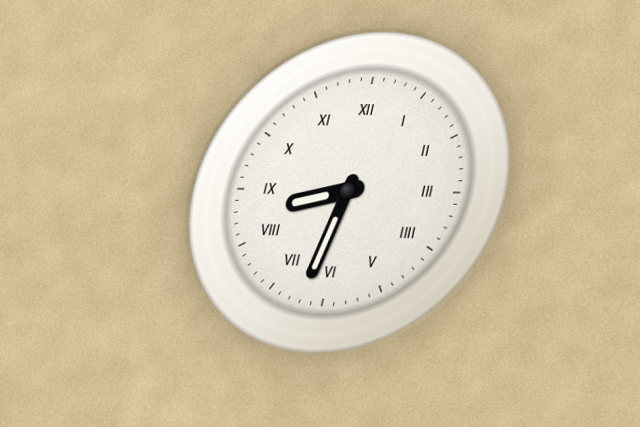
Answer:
{"hour": 8, "minute": 32}
